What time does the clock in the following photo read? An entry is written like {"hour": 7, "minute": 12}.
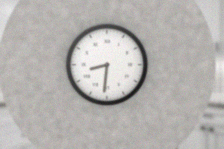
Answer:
{"hour": 8, "minute": 31}
